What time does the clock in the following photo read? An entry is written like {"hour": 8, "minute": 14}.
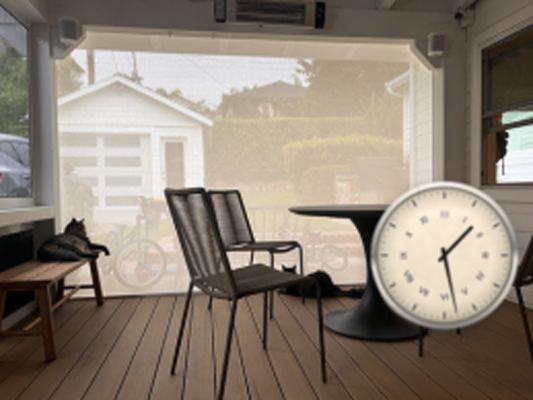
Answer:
{"hour": 1, "minute": 28}
